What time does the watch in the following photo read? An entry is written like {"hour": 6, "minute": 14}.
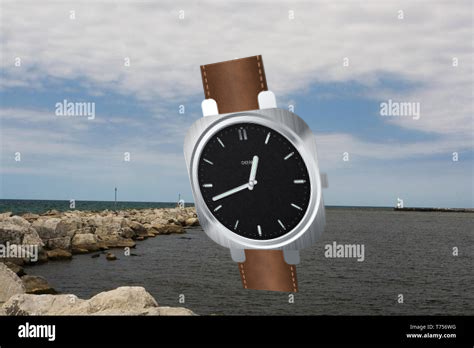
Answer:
{"hour": 12, "minute": 42}
